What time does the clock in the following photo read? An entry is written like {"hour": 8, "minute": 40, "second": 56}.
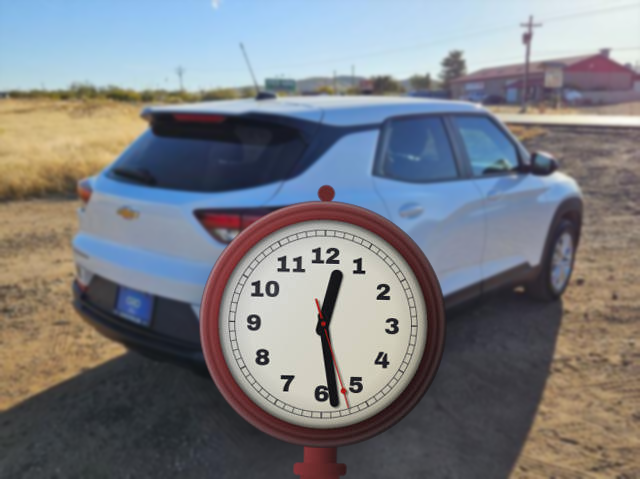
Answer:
{"hour": 12, "minute": 28, "second": 27}
